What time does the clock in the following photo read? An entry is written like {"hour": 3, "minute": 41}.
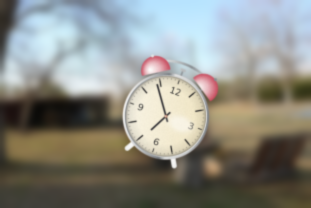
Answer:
{"hour": 6, "minute": 54}
